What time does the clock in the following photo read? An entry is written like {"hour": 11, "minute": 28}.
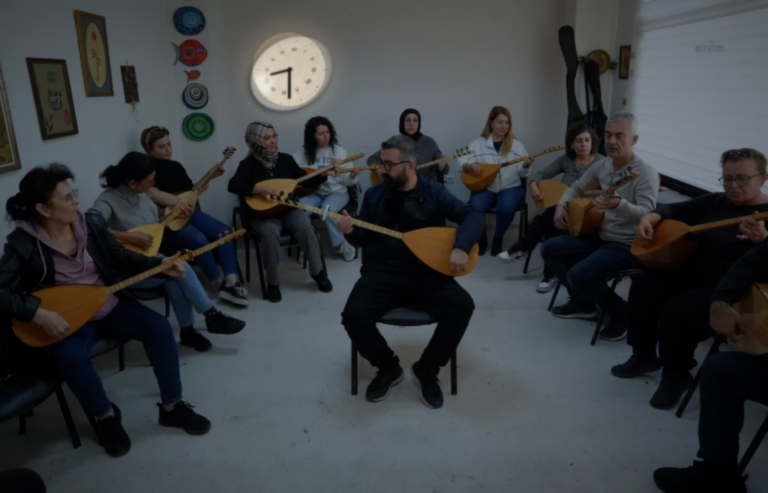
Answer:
{"hour": 8, "minute": 28}
